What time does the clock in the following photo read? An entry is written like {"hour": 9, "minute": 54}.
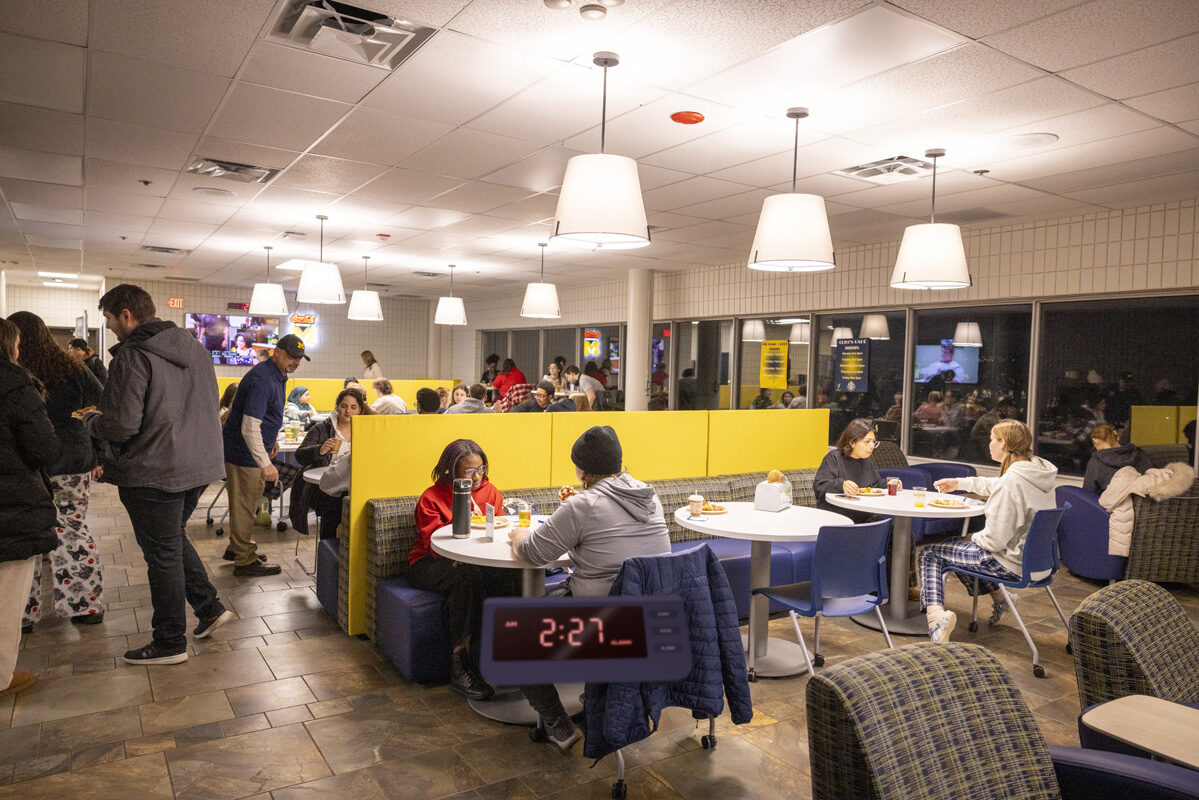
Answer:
{"hour": 2, "minute": 27}
